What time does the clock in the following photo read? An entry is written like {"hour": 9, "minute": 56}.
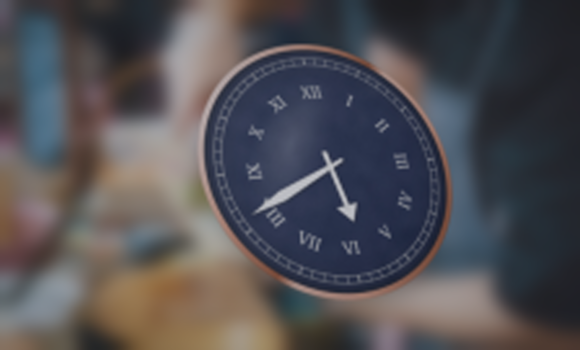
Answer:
{"hour": 5, "minute": 41}
